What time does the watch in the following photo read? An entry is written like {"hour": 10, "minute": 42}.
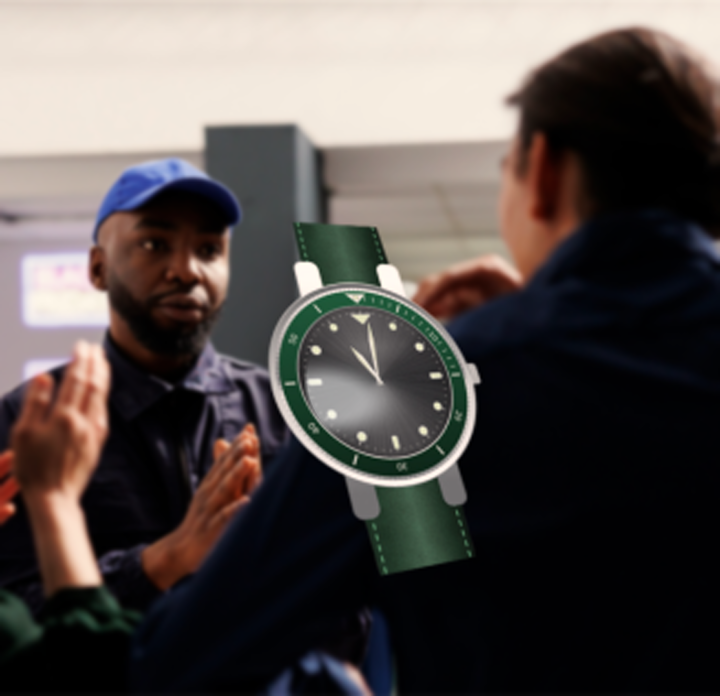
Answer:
{"hour": 11, "minute": 1}
